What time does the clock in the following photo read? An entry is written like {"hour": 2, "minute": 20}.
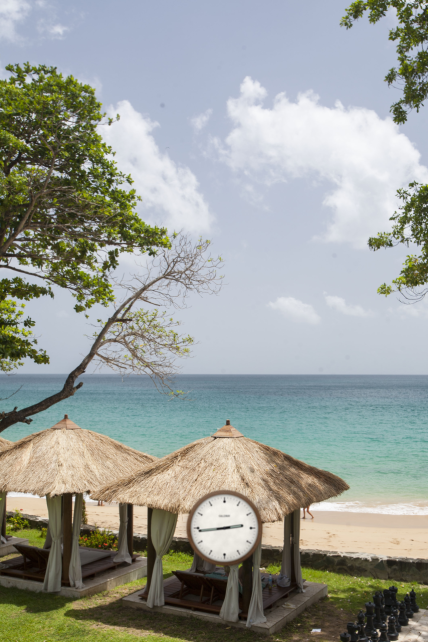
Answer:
{"hour": 2, "minute": 44}
